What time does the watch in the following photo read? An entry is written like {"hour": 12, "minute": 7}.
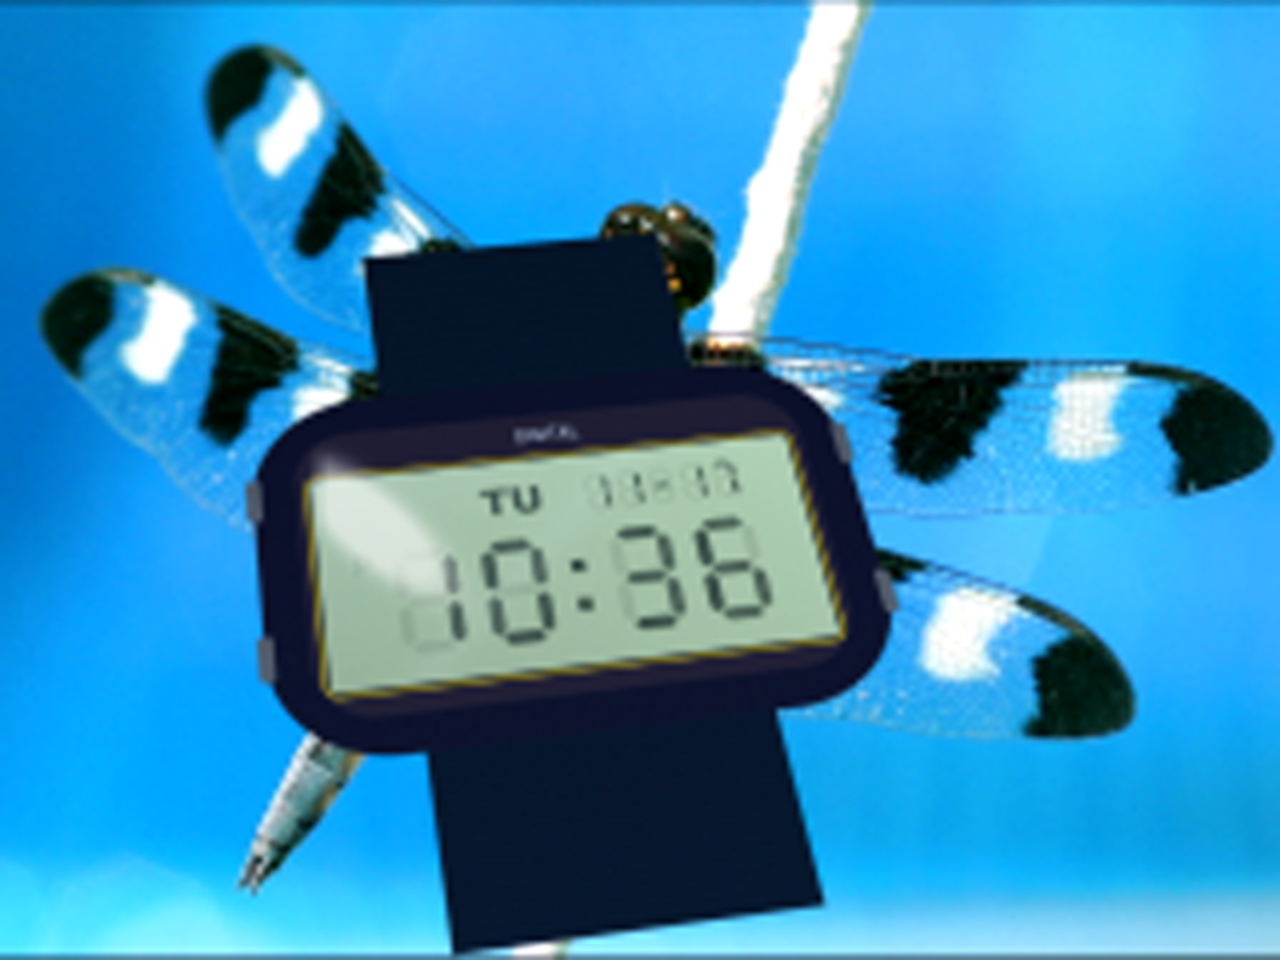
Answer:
{"hour": 10, "minute": 36}
